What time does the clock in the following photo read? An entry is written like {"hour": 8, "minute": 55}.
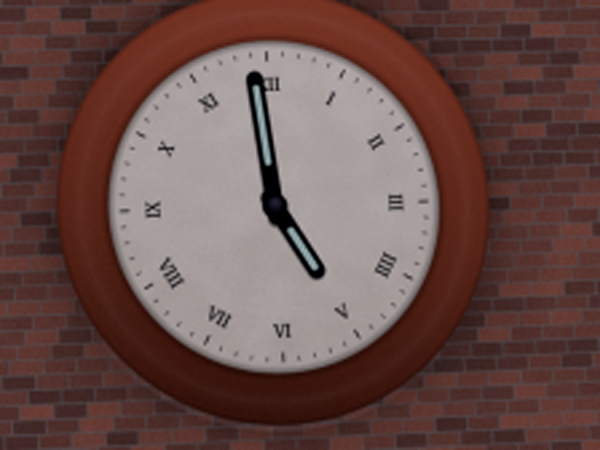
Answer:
{"hour": 4, "minute": 59}
